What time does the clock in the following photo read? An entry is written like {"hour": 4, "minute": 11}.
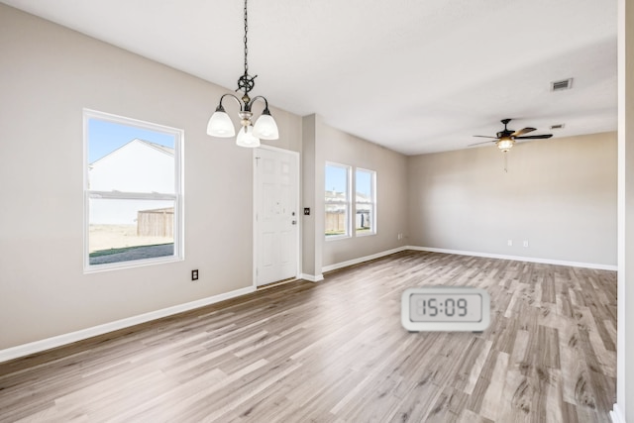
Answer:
{"hour": 15, "minute": 9}
